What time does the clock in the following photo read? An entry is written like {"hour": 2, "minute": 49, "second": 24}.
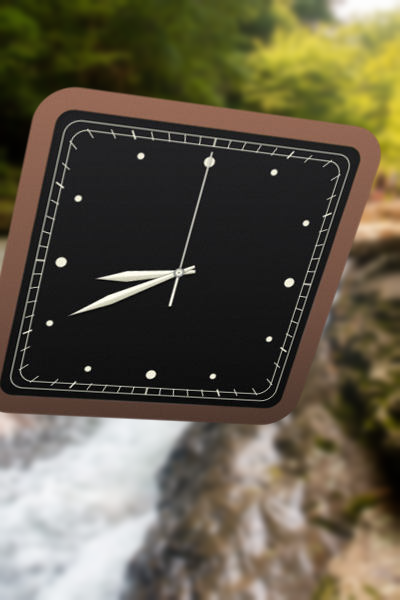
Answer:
{"hour": 8, "minute": 40, "second": 0}
